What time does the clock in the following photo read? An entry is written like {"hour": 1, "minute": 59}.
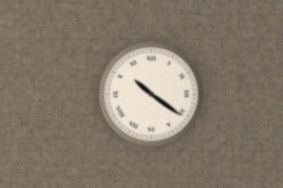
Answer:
{"hour": 10, "minute": 21}
